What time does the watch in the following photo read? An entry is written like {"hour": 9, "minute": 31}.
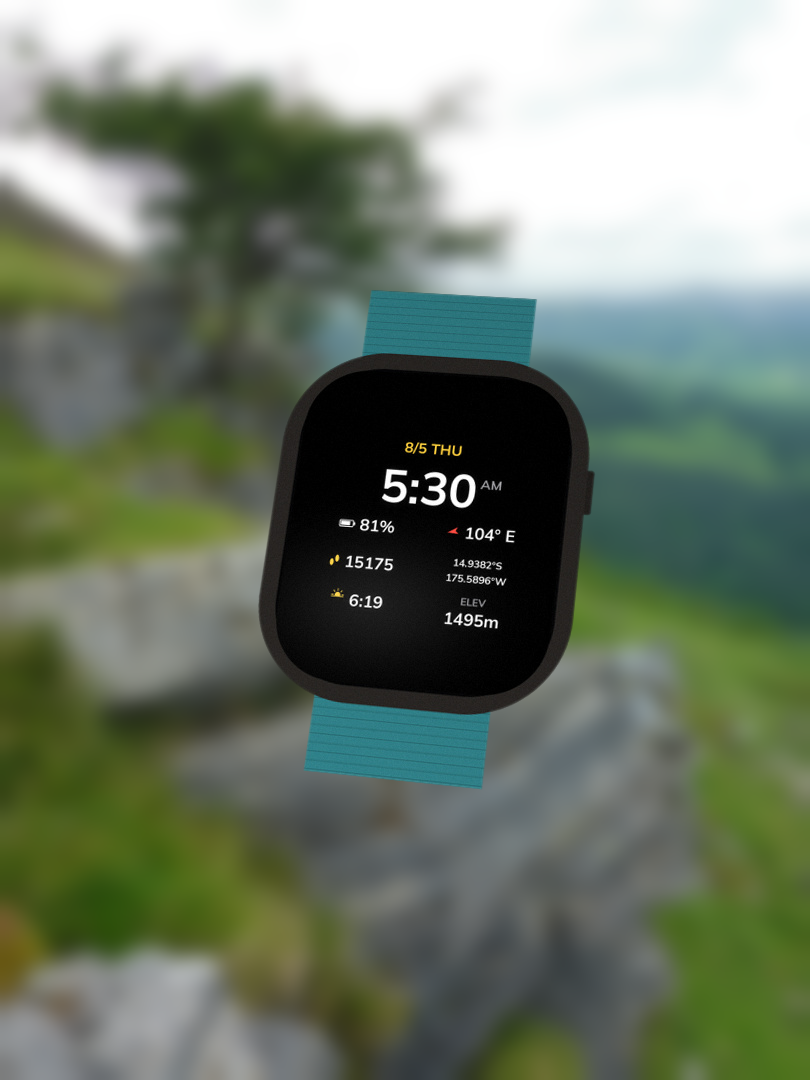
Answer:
{"hour": 5, "minute": 30}
